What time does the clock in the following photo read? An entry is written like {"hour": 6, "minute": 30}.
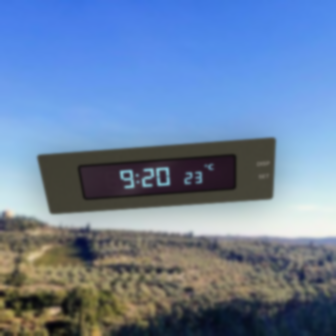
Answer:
{"hour": 9, "minute": 20}
